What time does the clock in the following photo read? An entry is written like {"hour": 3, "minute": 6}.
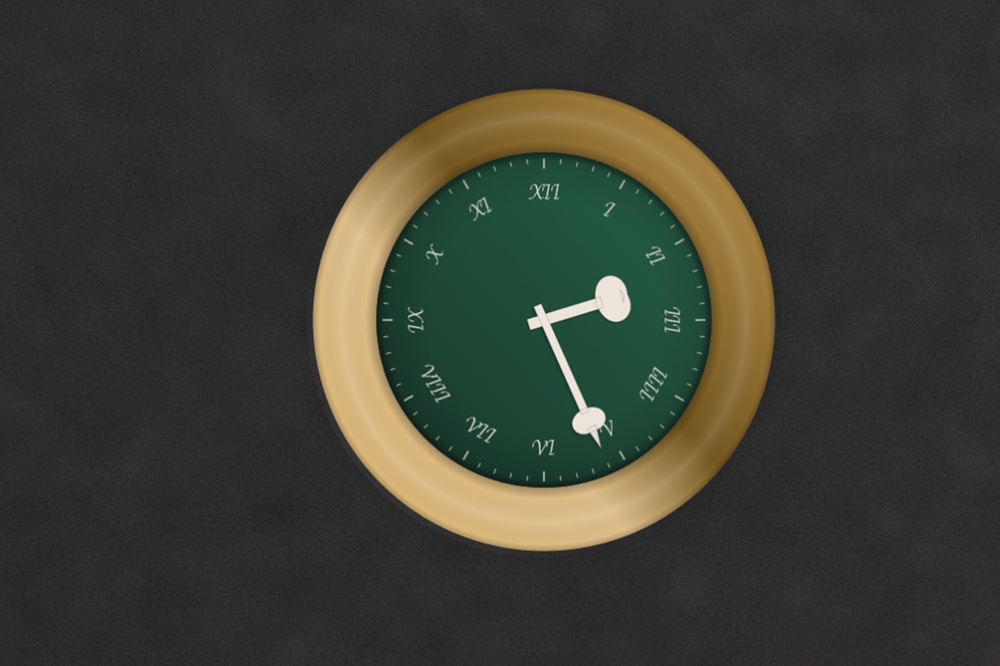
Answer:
{"hour": 2, "minute": 26}
